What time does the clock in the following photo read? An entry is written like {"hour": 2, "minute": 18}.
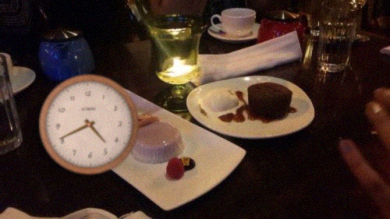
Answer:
{"hour": 4, "minute": 41}
